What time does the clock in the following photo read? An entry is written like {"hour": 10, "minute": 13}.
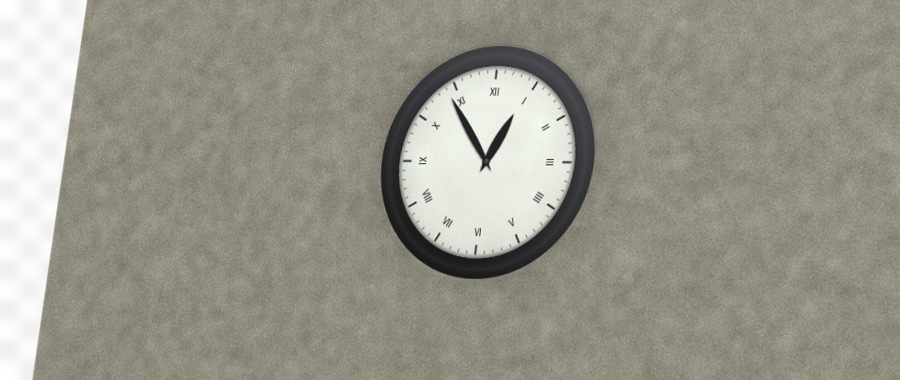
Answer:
{"hour": 12, "minute": 54}
